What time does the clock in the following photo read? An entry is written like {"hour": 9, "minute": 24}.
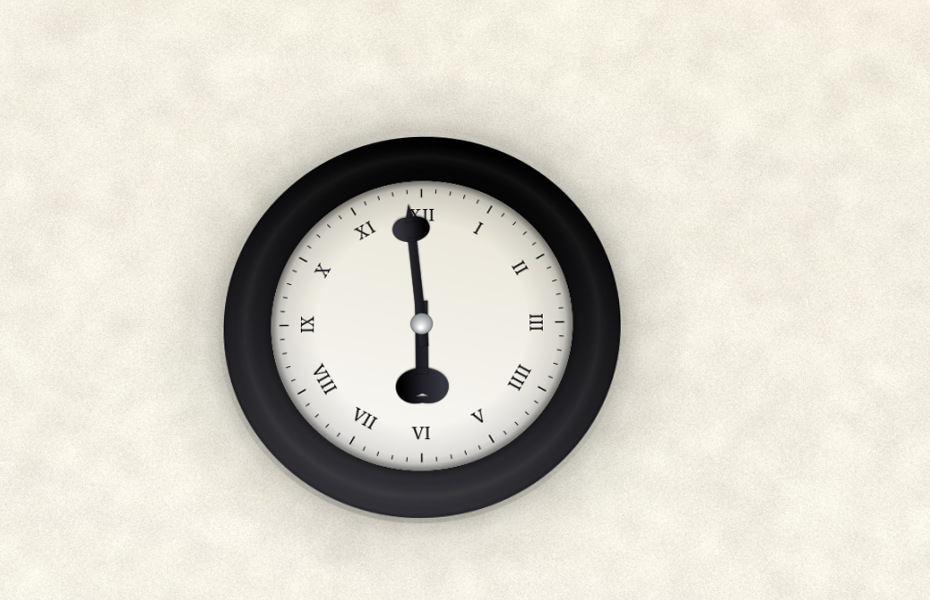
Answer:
{"hour": 5, "minute": 59}
